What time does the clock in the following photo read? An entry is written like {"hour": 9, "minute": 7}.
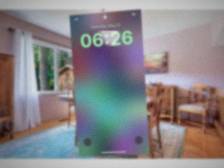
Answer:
{"hour": 6, "minute": 26}
